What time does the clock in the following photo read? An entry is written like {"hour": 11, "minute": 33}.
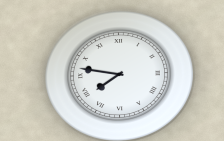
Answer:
{"hour": 7, "minute": 47}
